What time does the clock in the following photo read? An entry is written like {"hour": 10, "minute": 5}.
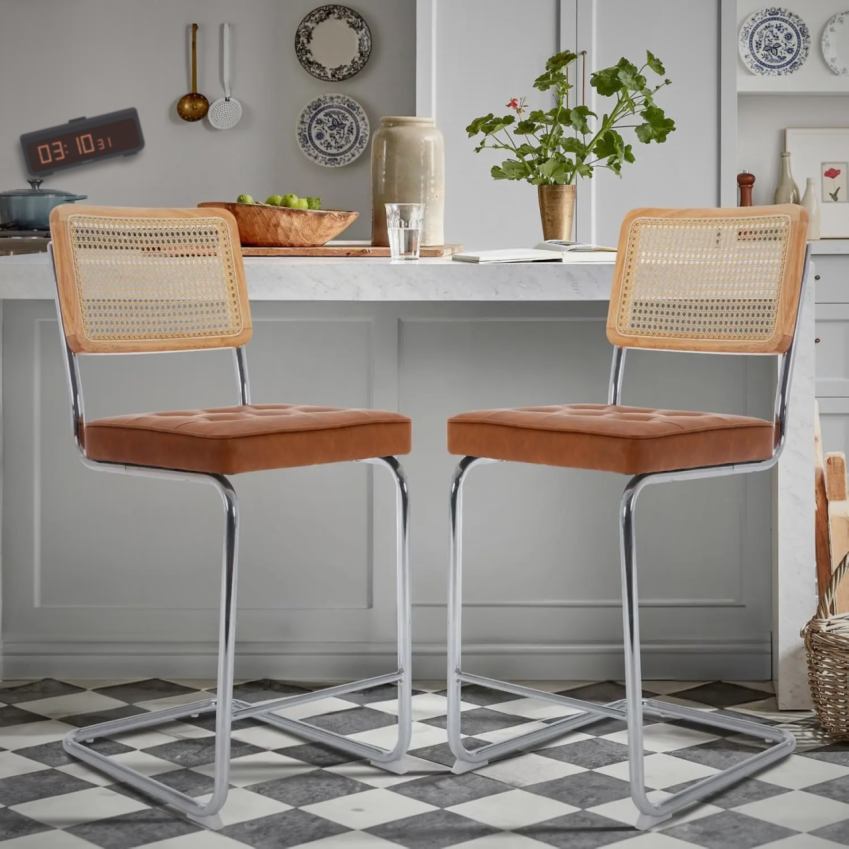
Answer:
{"hour": 3, "minute": 10}
